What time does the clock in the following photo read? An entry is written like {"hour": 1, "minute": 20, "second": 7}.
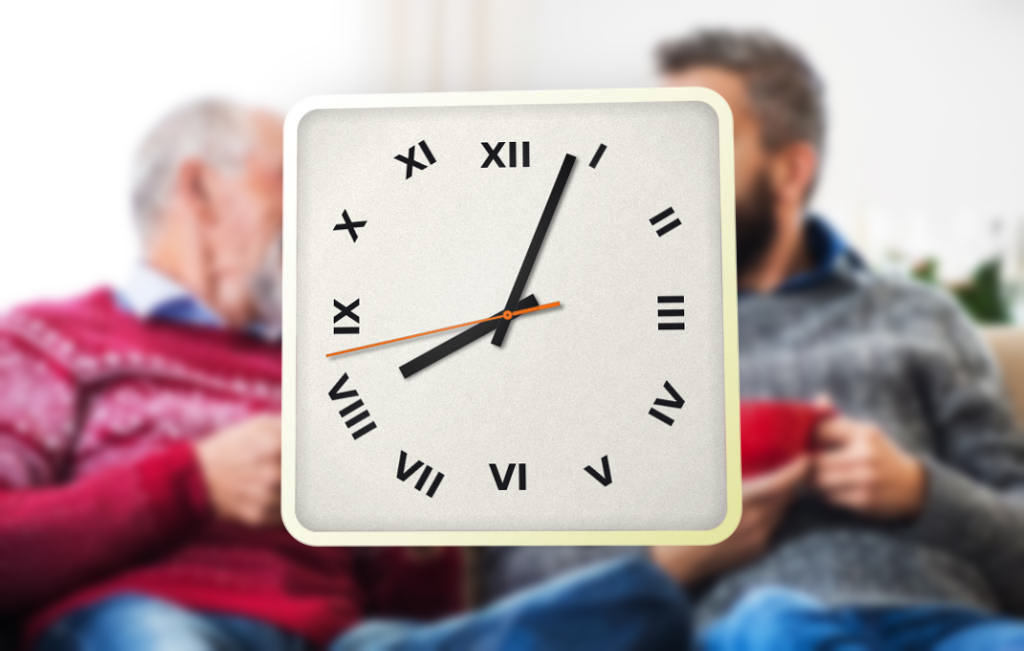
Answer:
{"hour": 8, "minute": 3, "second": 43}
